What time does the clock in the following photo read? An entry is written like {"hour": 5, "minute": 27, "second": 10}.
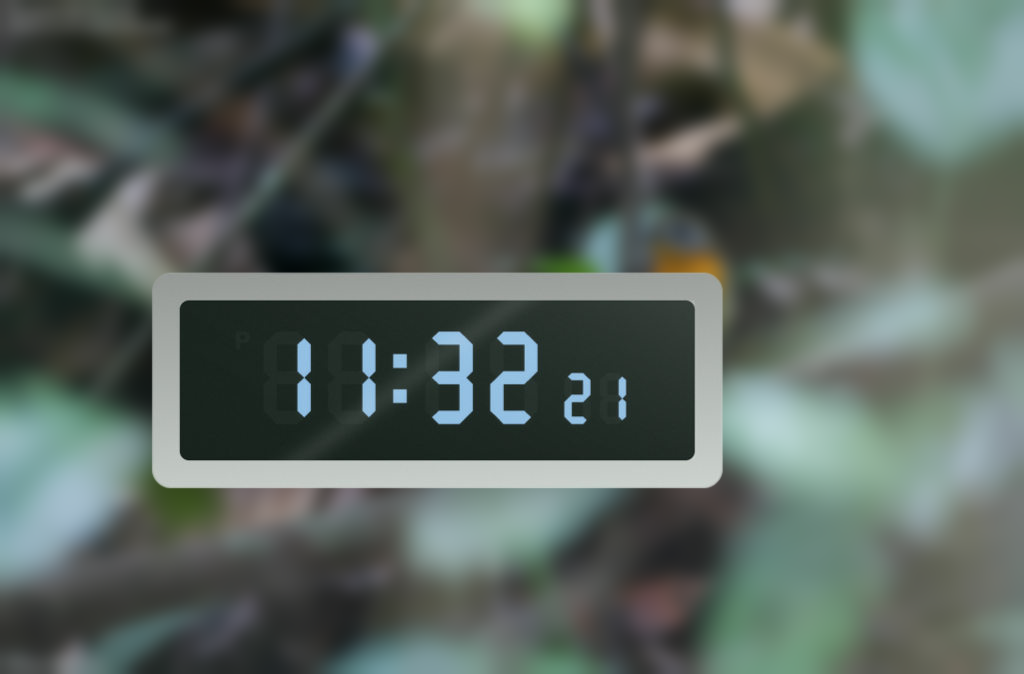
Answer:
{"hour": 11, "minute": 32, "second": 21}
